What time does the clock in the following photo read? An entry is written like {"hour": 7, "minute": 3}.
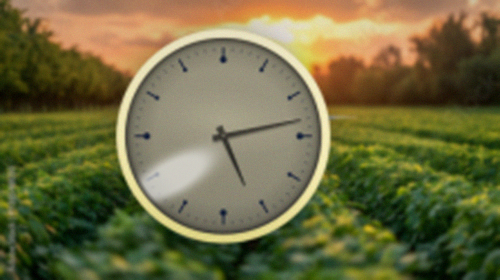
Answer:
{"hour": 5, "minute": 13}
